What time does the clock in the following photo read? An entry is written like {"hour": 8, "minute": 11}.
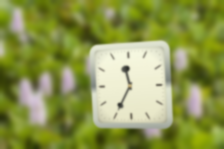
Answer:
{"hour": 11, "minute": 35}
